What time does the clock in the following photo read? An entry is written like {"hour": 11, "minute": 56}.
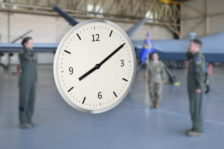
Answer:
{"hour": 8, "minute": 10}
